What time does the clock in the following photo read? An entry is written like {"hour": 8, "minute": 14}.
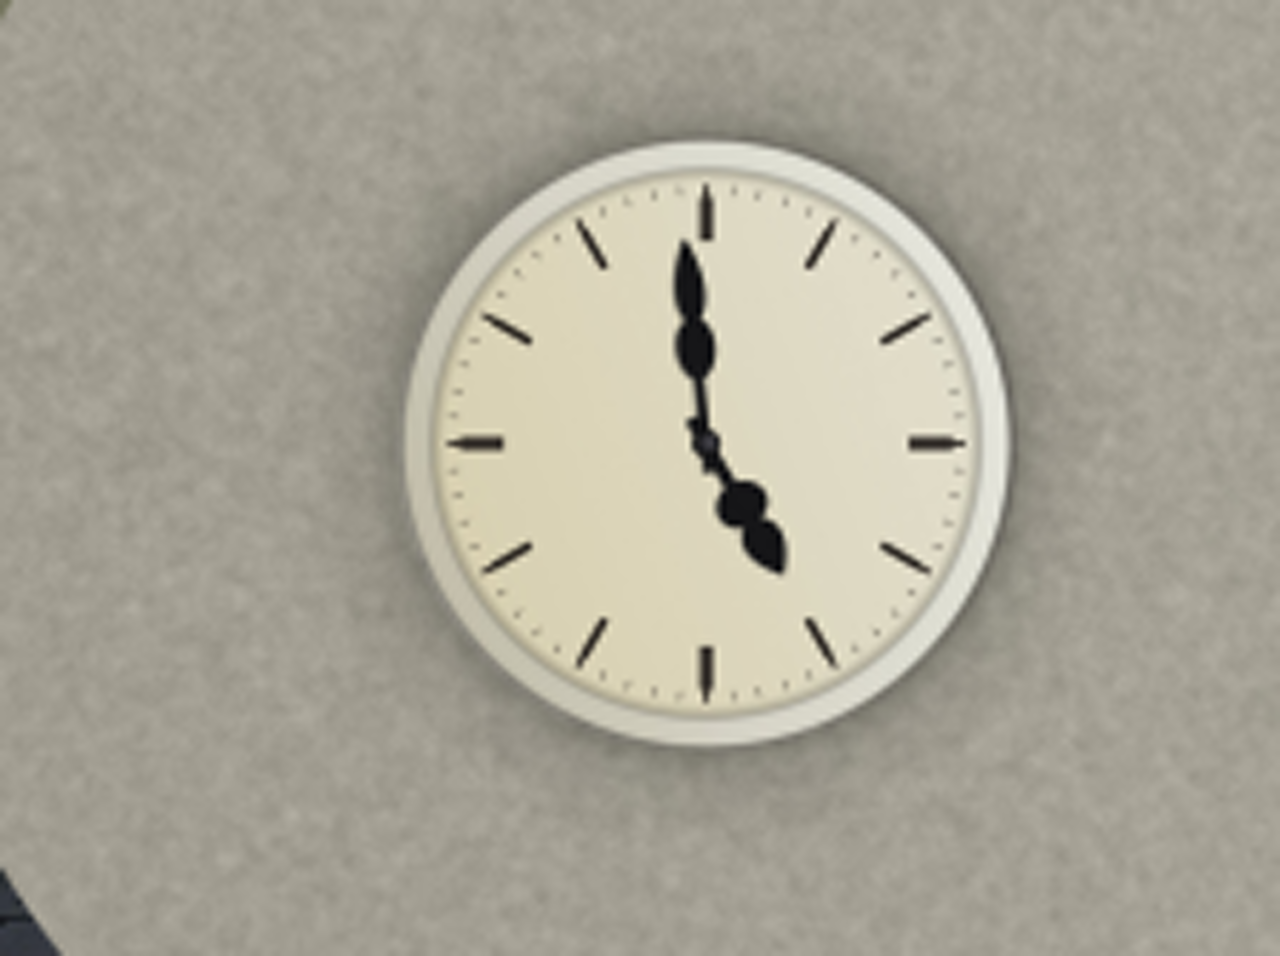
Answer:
{"hour": 4, "minute": 59}
